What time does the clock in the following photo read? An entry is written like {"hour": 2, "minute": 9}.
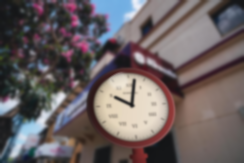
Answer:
{"hour": 10, "minute": 2}
